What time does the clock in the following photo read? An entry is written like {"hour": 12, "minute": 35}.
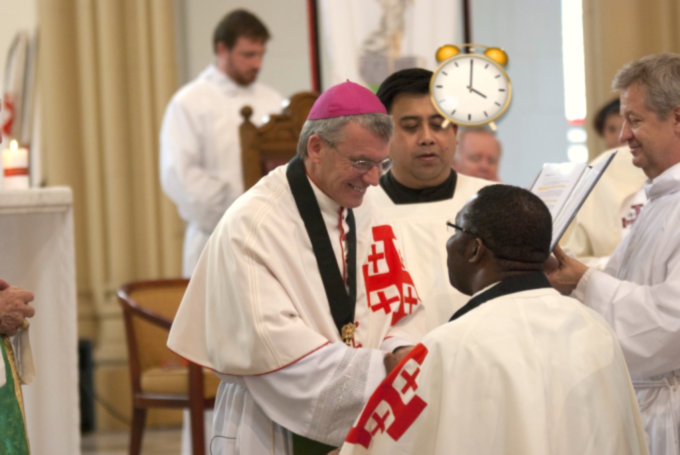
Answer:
{"hour": 4, "minute": 0}
